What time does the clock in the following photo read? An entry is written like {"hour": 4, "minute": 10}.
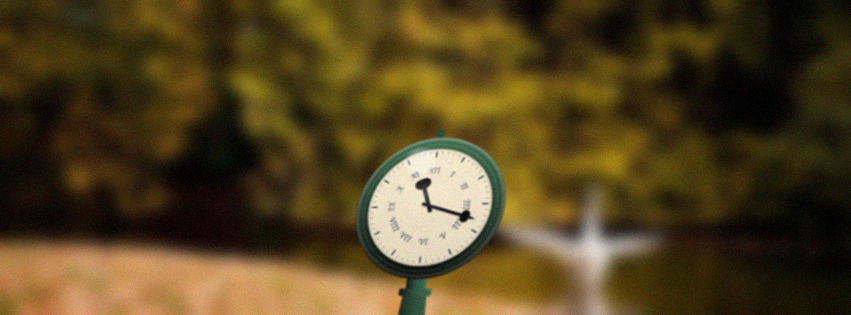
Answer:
{"hour": 11, "minute": 18}
